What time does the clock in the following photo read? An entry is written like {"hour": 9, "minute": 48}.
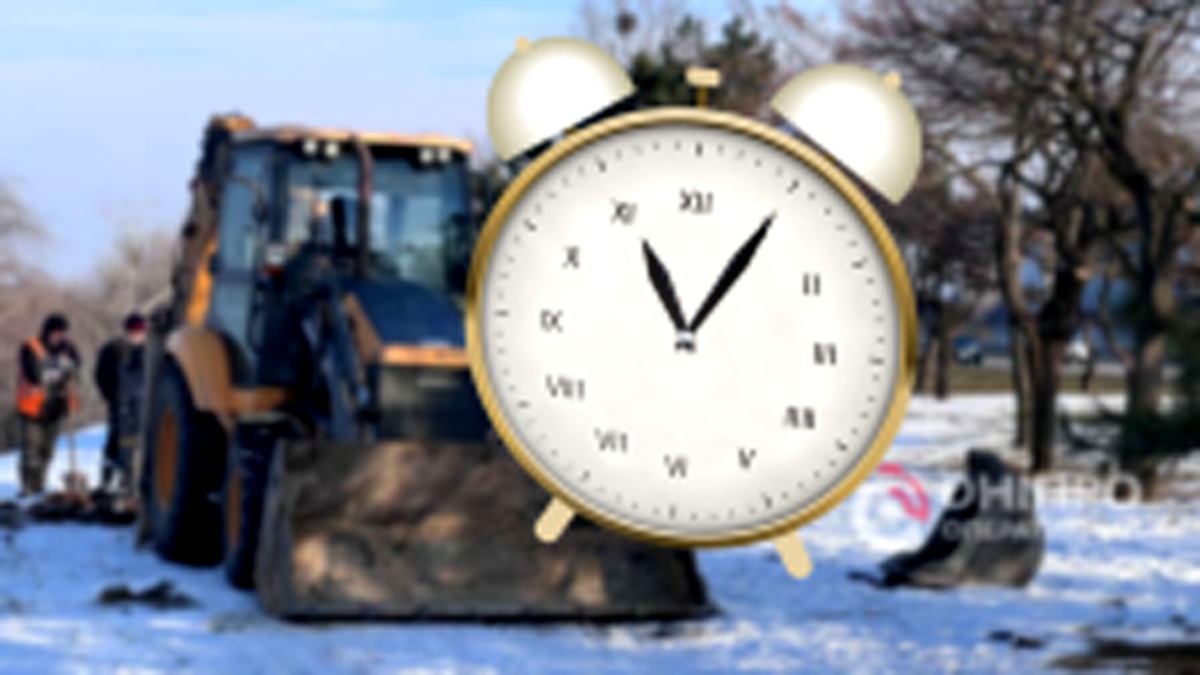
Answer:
{"hour": 11, "minute": 5}
